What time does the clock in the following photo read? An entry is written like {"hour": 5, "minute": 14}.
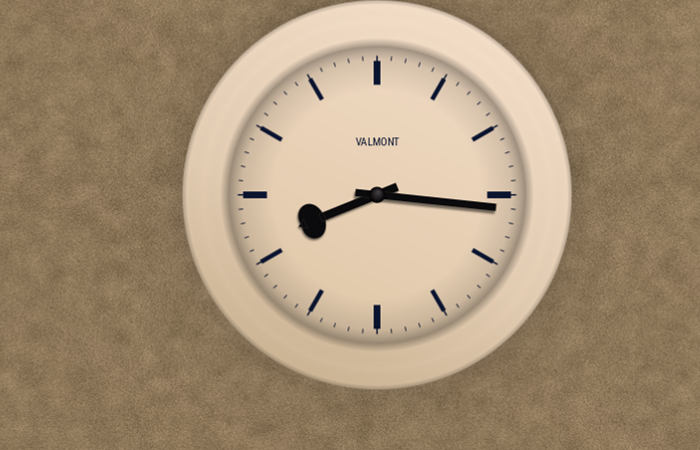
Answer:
{"hour": 8, "minute": 16}
